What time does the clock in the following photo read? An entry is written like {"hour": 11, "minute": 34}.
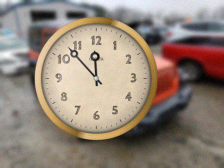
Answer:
{"hour": 11, "minute": 53}
